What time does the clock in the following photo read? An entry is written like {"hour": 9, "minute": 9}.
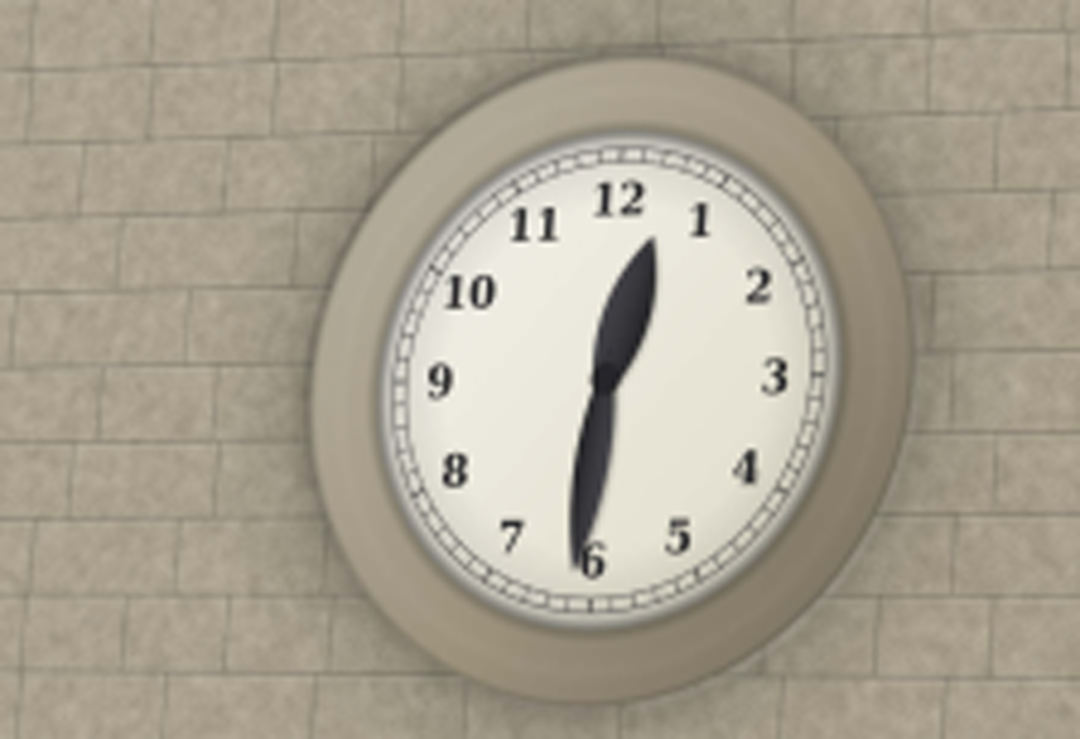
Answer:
{"hour": 12, "minute": 31}
